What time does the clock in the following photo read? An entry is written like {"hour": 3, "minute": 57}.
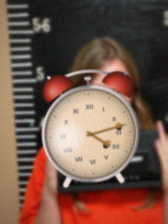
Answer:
{"hour": 4, "minute": 13}
